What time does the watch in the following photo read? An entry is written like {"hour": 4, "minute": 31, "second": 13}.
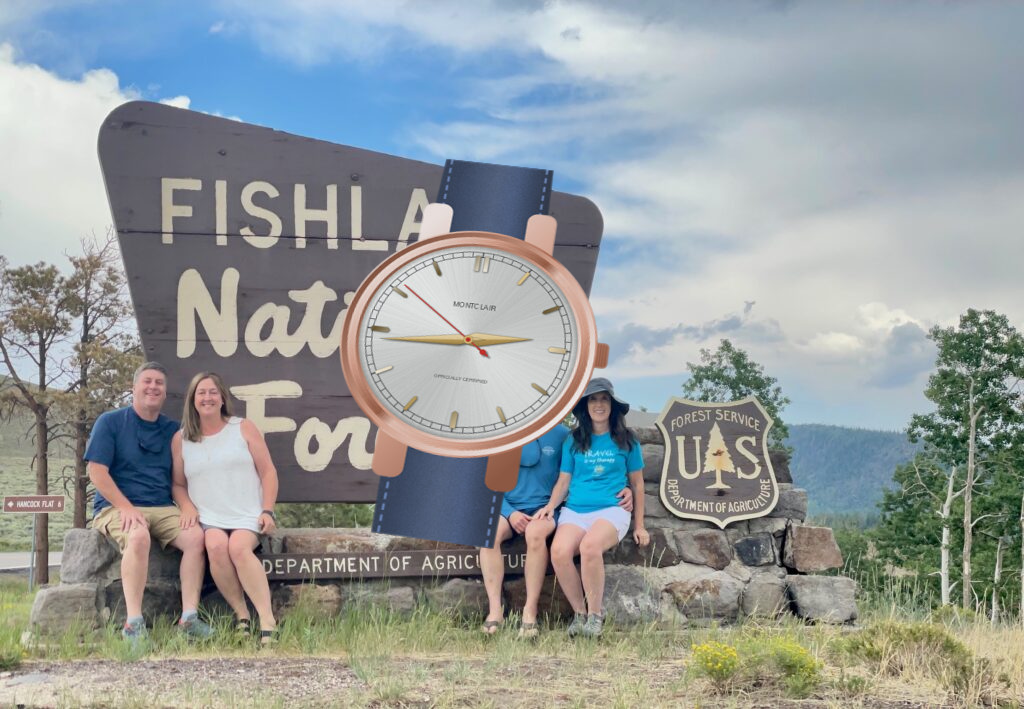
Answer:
{"hour": 2, "minute": 43, "second": 51}
